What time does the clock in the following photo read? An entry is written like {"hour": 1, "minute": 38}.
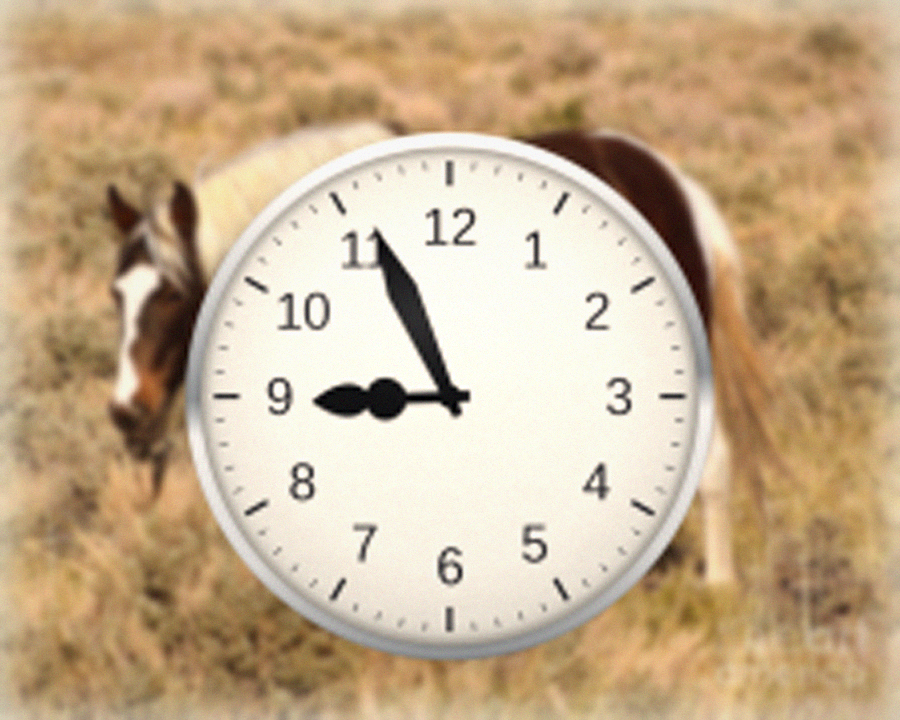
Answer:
{"hour": 8, "minute": 56}
